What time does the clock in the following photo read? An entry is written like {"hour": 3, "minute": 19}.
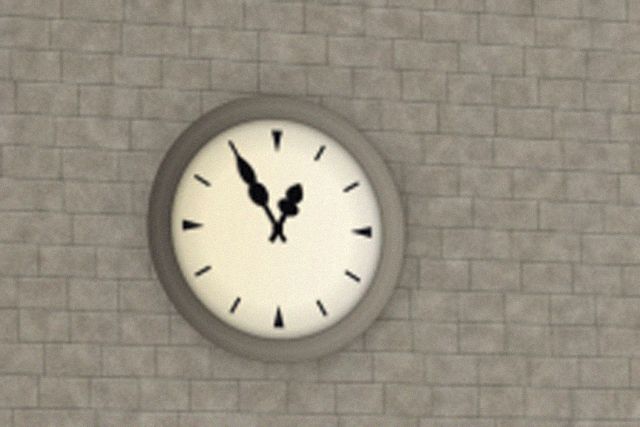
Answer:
{"hour": 12, "minute": 55}
